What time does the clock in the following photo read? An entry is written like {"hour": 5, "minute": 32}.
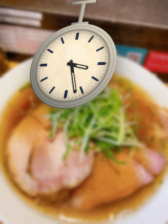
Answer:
{"hour": 3, "minute": 27}
